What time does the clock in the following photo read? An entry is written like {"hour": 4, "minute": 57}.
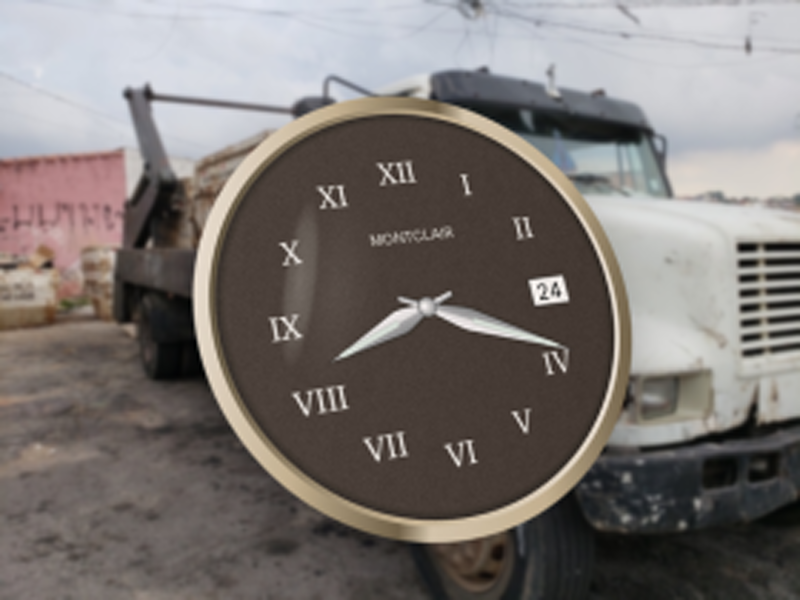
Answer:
{"hour": 8, "minute": 19}
